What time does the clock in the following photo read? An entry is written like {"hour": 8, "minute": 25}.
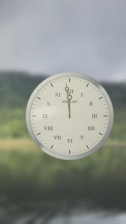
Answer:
{"hour": 11, "minute": 59}
